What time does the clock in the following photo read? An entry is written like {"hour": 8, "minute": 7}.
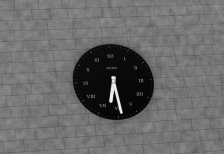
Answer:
{"hour": 6, "minute": 29}
